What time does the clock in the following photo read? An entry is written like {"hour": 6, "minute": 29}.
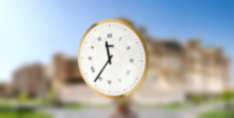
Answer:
{"hour": 11, "minute": 36}
